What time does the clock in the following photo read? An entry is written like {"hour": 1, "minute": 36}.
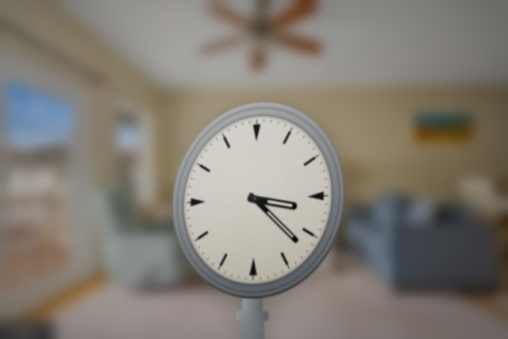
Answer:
{"hour": 3, "minute": 22}
